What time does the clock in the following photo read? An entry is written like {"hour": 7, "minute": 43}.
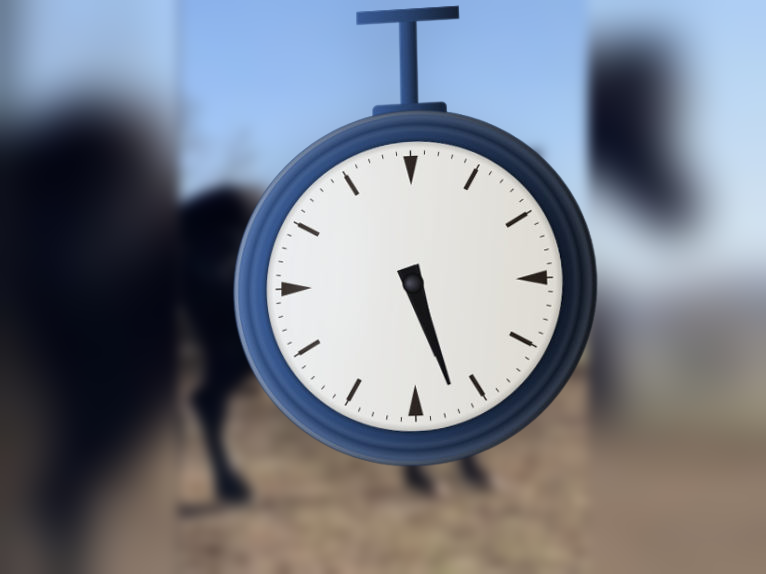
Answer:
{"hour": 5, "minute": 27}
